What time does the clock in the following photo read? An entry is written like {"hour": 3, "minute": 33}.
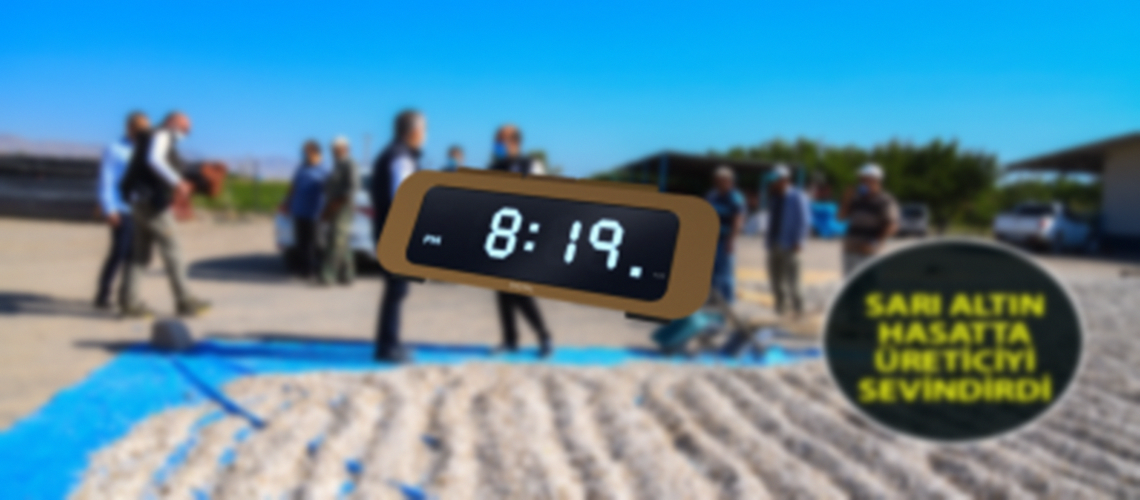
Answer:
{"hour": 8, "minute": 19}
